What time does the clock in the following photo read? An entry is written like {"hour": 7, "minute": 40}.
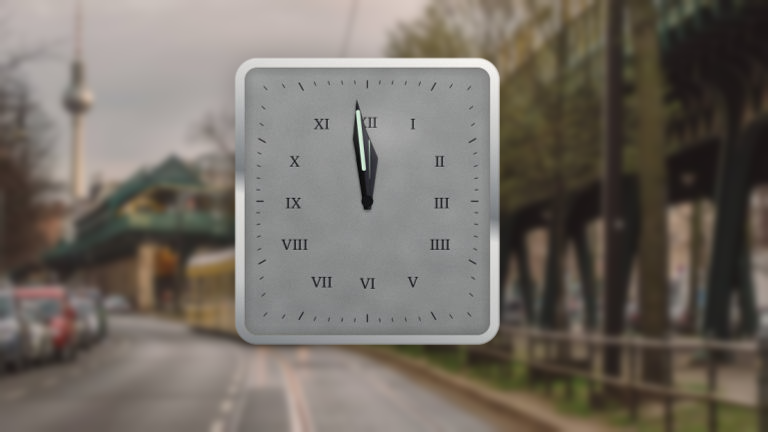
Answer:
{"hour": 11, "minute": 59}
